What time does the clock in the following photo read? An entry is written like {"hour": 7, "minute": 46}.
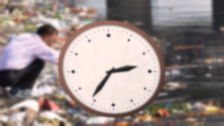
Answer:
{"hour": 2, "minute": 36}
